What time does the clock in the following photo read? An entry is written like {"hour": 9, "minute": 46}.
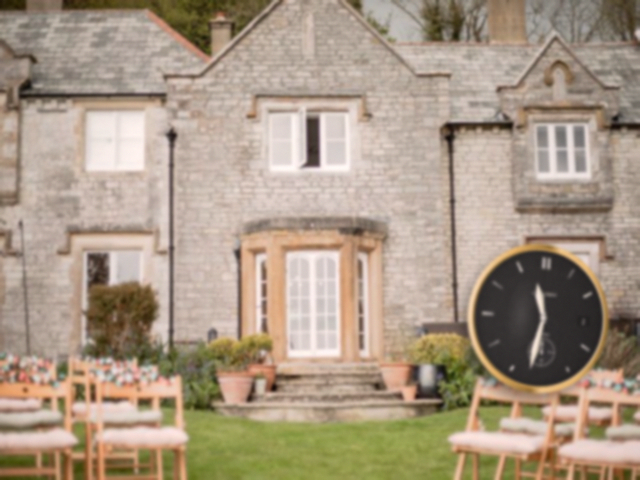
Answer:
{"hour": 11, "minute": 32}
